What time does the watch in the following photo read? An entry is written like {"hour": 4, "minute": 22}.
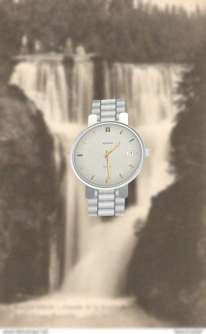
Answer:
{"hour": 1, "minute": 29}
